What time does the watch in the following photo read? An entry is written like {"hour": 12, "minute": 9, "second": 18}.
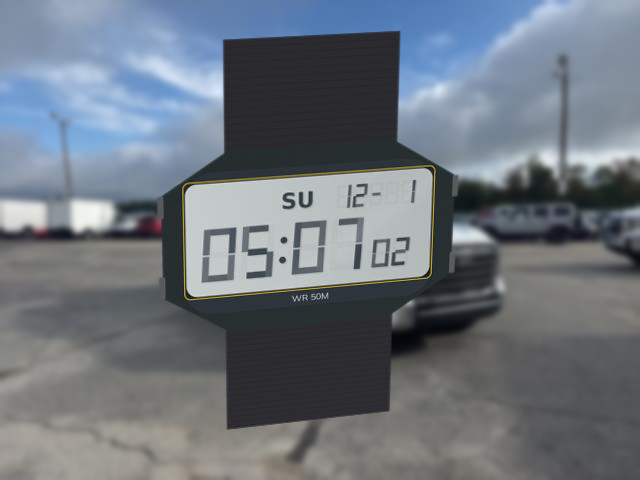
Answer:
{"hour": 5, "minute": 7, "second": 2}
